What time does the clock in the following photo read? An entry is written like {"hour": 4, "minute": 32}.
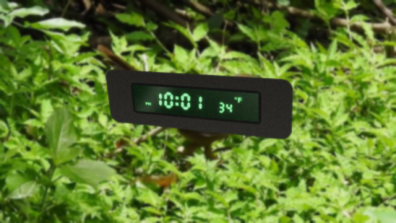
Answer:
{"hour": 10, "minute": 1}
